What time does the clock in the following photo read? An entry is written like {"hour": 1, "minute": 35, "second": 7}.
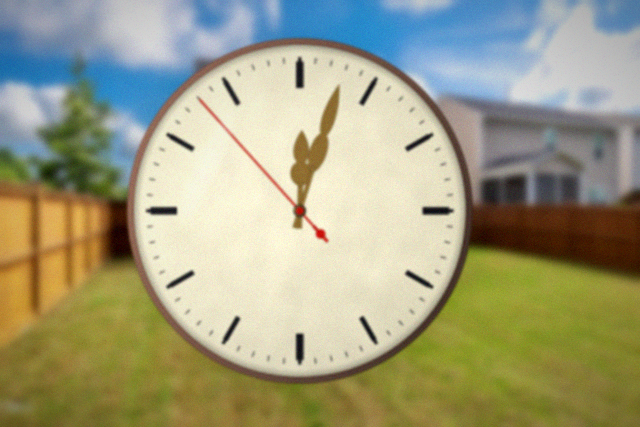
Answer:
{"hour": 12, "minute": 2, "second": 53}
